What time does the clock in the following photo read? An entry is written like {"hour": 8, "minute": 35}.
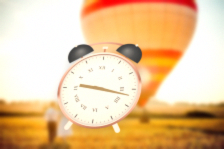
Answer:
{"hour": 9, "minute": 17}
